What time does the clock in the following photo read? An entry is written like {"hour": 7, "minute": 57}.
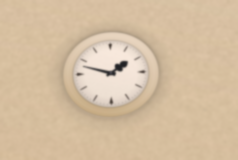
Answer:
{"hour": 1, "minute": 48}
